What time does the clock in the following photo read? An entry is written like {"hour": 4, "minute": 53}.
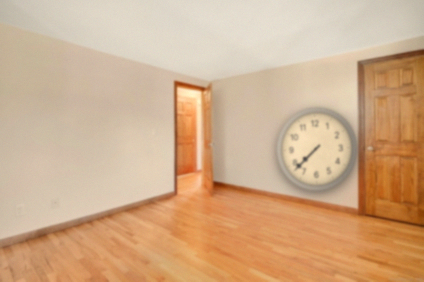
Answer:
{"hour": 7, "minute": 38}
